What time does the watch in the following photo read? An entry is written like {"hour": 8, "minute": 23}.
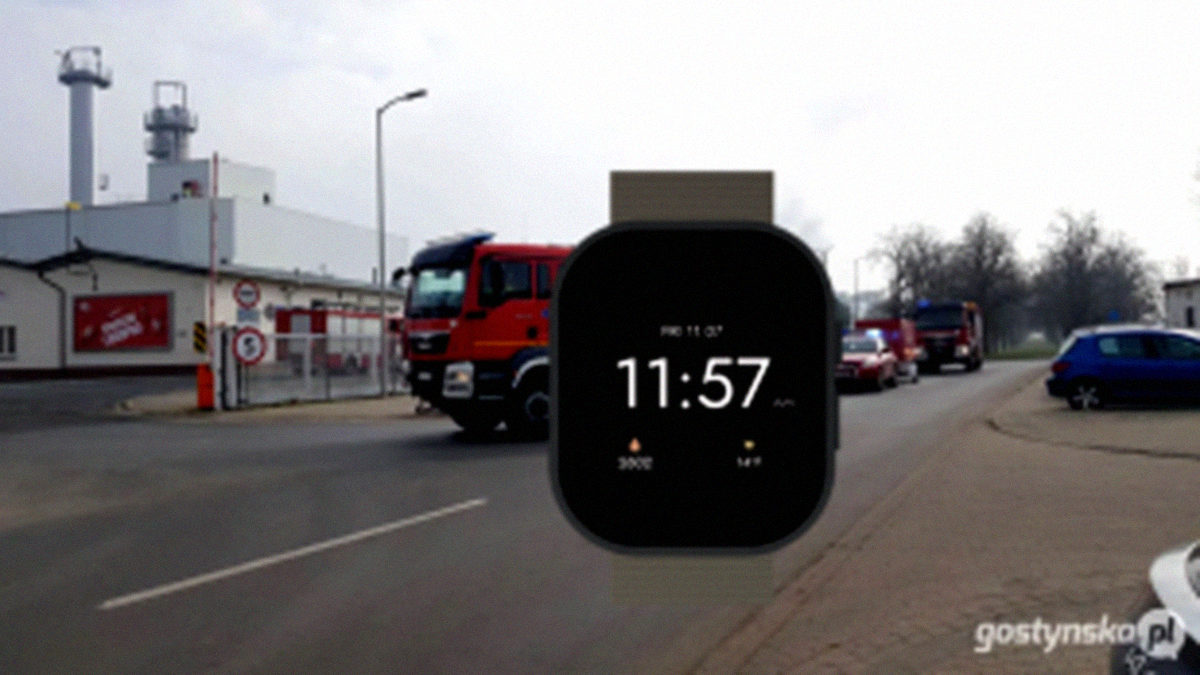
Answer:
{"hour": 11, "minute": 57}
